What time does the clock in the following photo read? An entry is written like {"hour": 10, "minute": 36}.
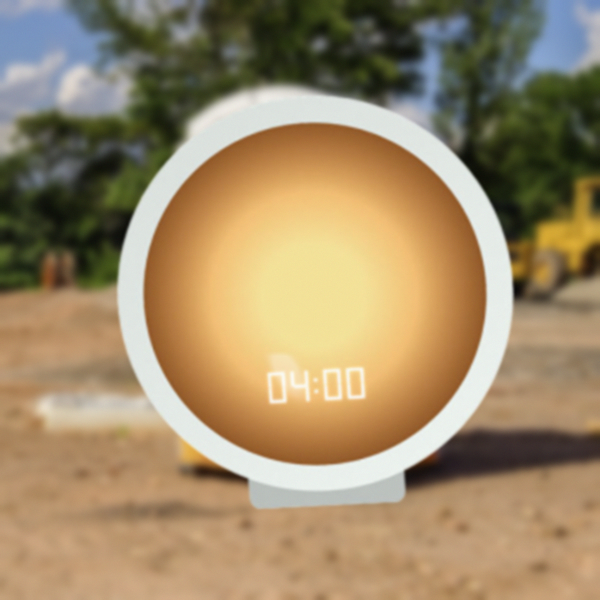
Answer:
{"hour": 4, "minute": 0}
